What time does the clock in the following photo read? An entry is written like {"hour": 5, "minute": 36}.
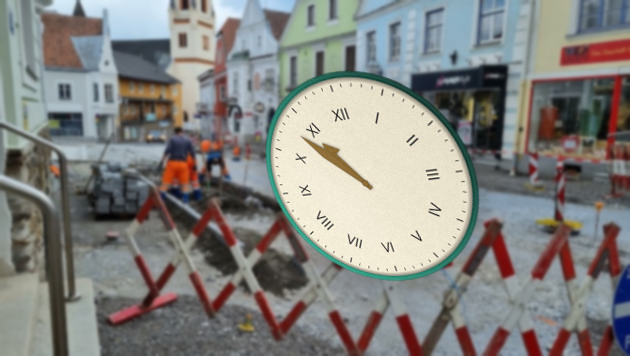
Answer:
{"hour": 10, "minute": 53}
